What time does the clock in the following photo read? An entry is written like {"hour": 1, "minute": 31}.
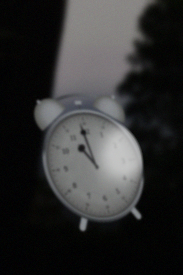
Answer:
{"hour": 10, "minute": 59}
